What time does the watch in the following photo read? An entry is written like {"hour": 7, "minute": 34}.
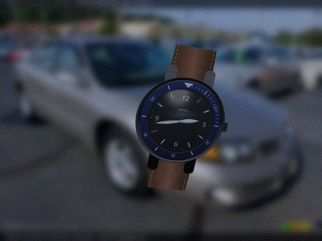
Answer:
{"hour": 2, "minute": 43}
